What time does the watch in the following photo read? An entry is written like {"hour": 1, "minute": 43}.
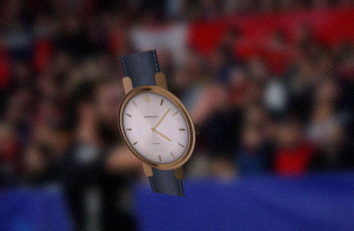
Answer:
{"hour": 4, "minute": 8}
